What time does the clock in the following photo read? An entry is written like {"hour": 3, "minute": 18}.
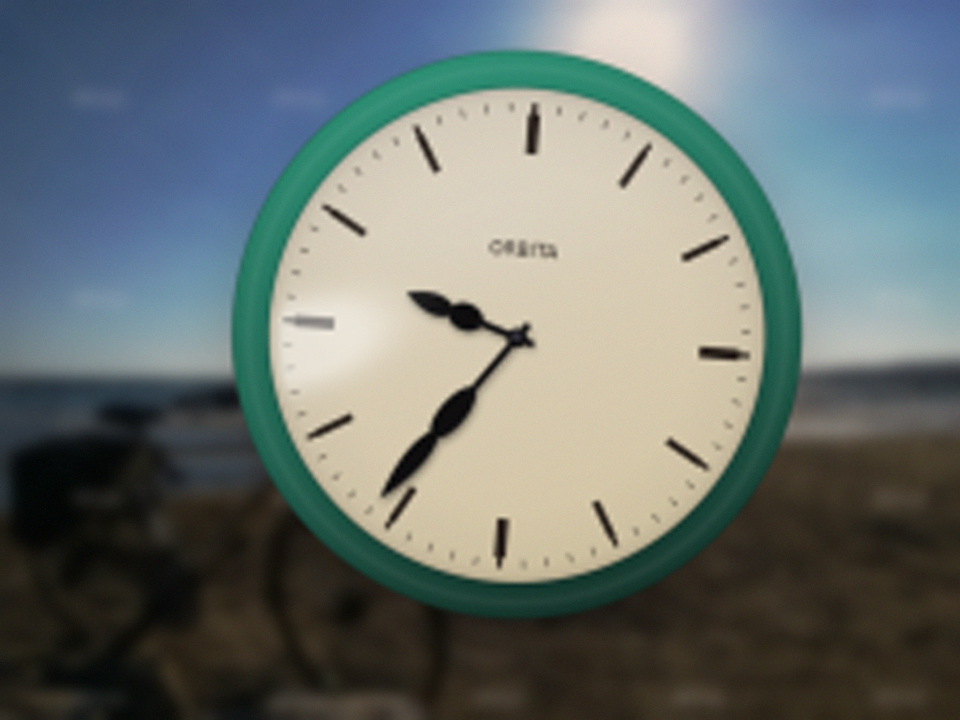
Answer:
{"hour": 9, "minute": 36}
